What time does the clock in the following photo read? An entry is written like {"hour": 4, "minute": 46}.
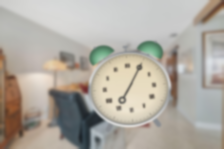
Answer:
{"hour": 7, "minute": 5}
